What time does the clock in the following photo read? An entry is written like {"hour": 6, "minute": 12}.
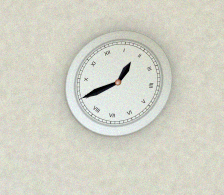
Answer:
{"hour": 1, "minute": 45}
